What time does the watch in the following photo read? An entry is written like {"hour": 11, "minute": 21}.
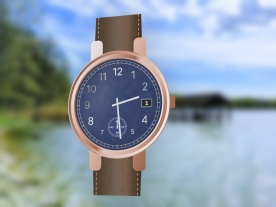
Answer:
{"hour": 2, "minute": 29}
